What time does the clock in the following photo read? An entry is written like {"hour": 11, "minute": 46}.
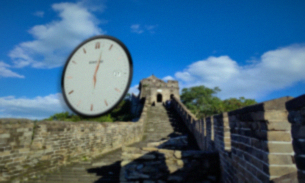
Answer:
{"hour": 6, "minute": 2}
